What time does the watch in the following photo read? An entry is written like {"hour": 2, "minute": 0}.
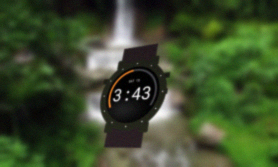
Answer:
{"hour": 3, "minute": 43}
